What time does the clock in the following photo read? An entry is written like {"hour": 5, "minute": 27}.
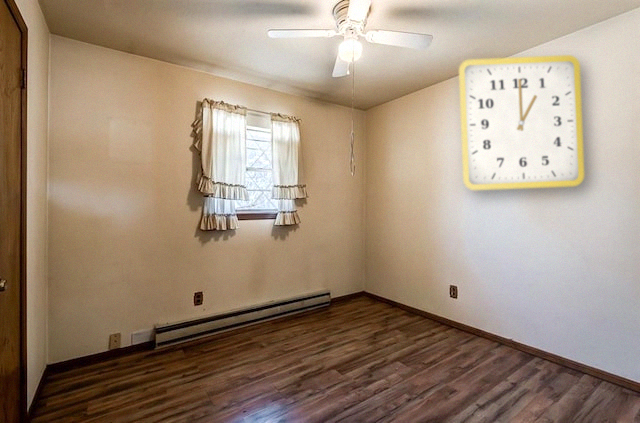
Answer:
{"hour": 1, "minute": 0}
